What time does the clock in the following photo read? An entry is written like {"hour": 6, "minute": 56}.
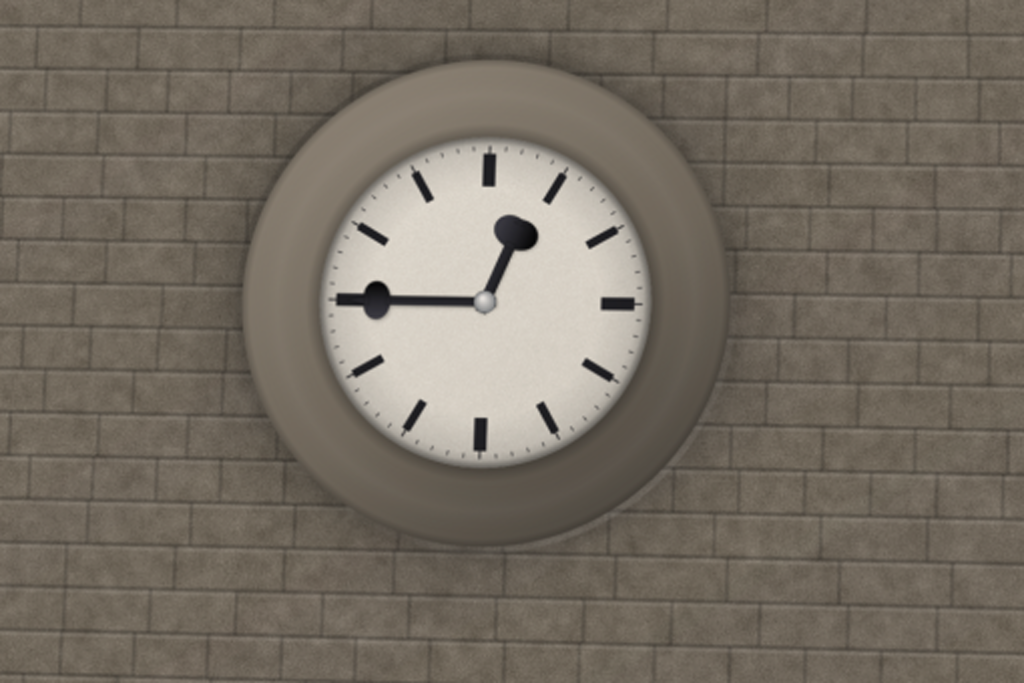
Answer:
{"hour": 12, "minute": 45}
